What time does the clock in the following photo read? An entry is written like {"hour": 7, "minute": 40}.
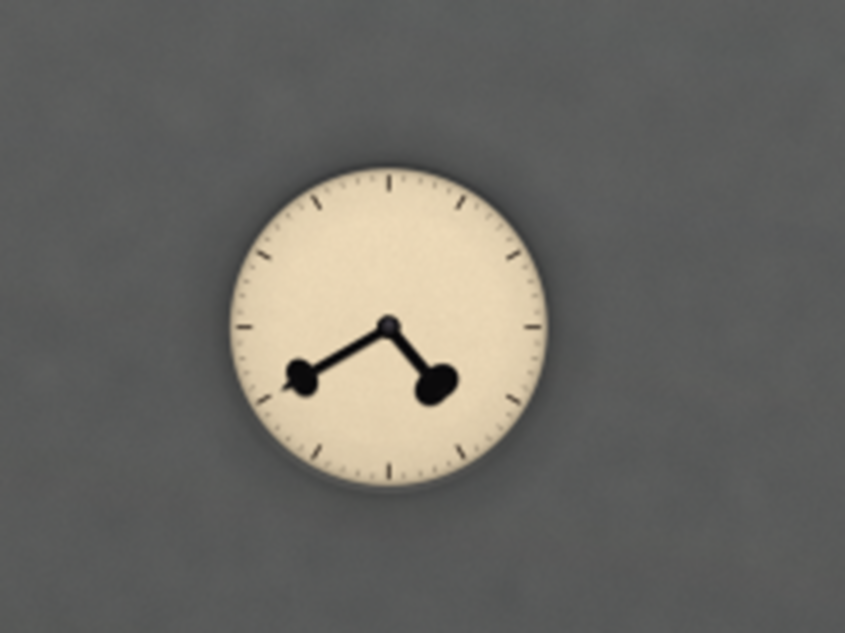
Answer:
{"hour": 4, "minute": 40}
